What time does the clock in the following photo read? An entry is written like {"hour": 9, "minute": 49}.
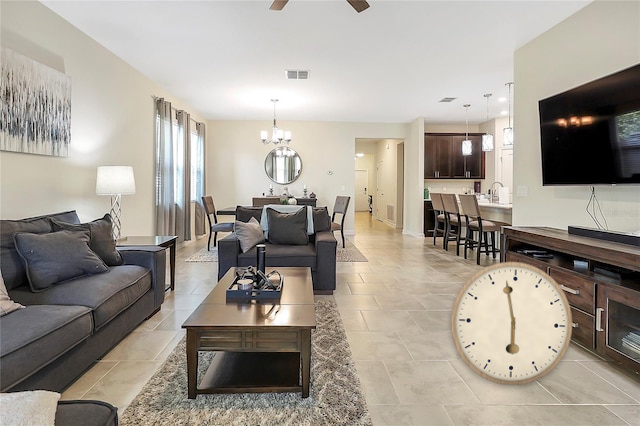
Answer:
{"hour": 5, "minute": 58}
